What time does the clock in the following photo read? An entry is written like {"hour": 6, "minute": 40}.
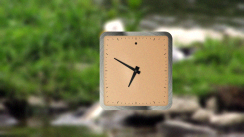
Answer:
{"hour": 6, "minute": 50}
